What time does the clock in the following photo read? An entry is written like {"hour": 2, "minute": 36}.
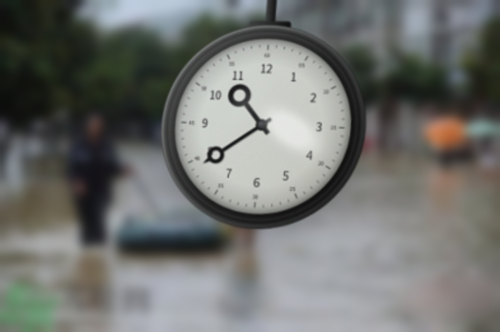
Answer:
{"hour": 10, "minute": 39}
